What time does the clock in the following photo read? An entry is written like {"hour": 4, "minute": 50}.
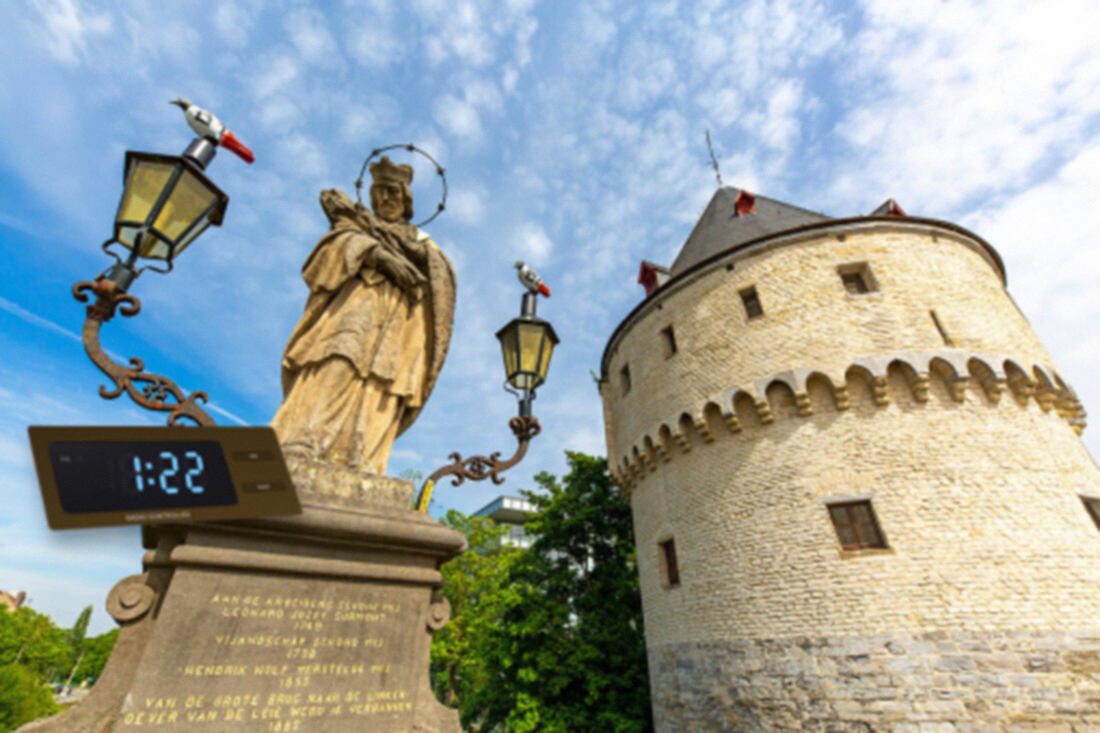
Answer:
{"hour": 1, "minute": 22}
